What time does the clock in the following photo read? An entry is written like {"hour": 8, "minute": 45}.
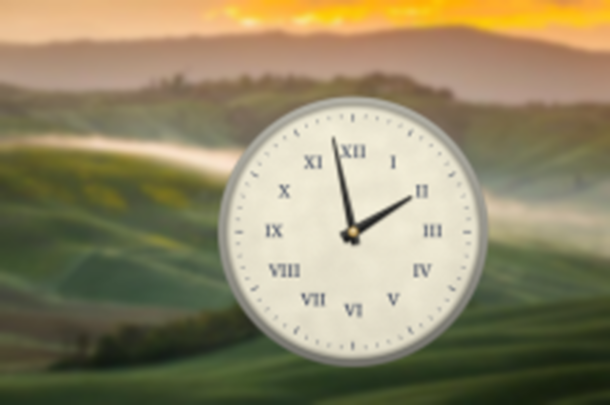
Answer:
{"hour": 1, "minute": 58}
